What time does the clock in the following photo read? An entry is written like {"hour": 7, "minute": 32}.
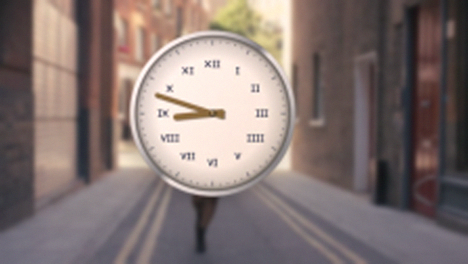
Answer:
{"hour": 8, "minute": 48}
